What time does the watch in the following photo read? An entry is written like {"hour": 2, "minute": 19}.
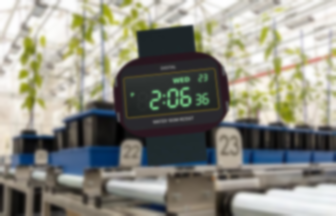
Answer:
{"hour": 2, "minute": 6}
